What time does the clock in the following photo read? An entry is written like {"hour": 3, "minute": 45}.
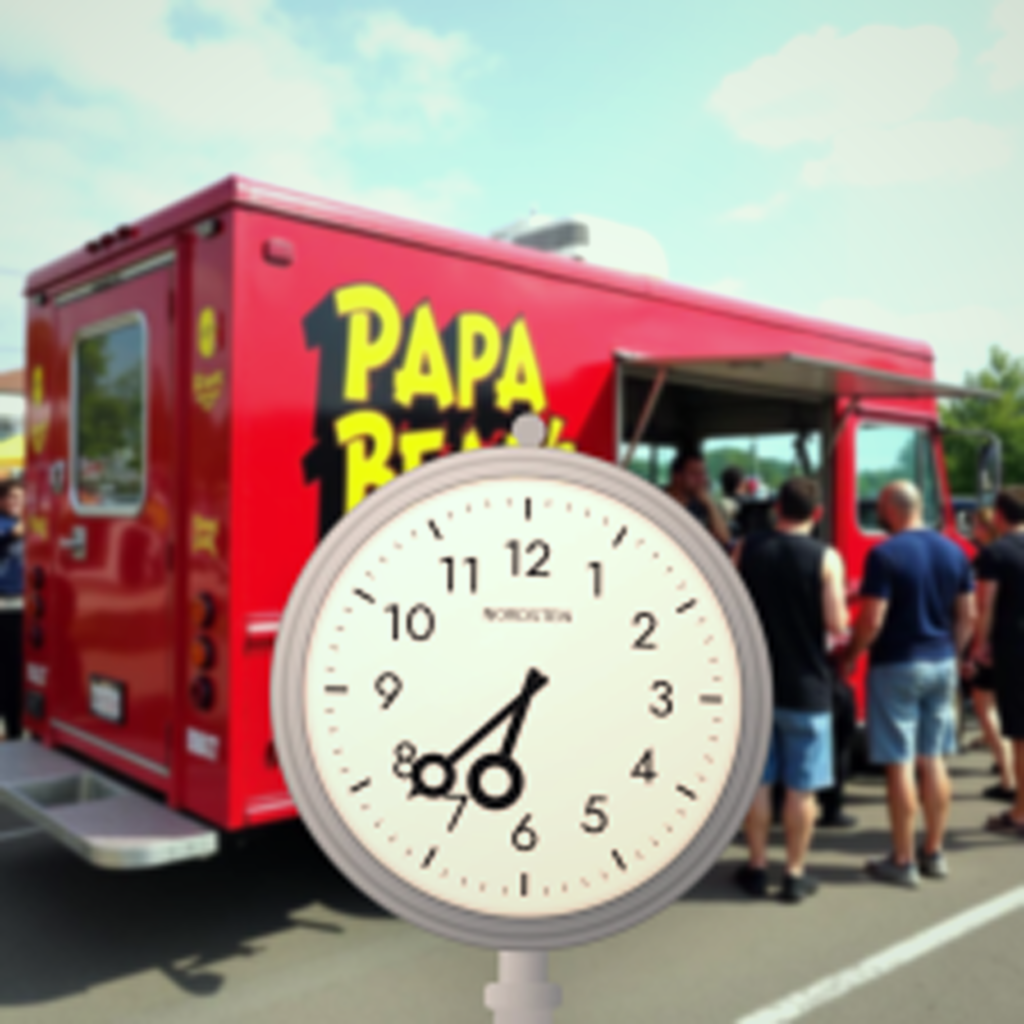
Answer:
{"hour": 6, "minute": 38}
